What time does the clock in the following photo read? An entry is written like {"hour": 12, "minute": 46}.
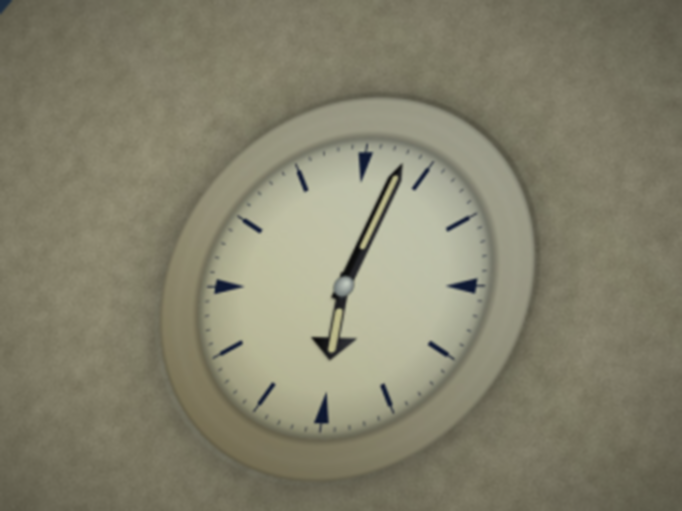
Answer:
{"hour": 6, "minute": 3}
